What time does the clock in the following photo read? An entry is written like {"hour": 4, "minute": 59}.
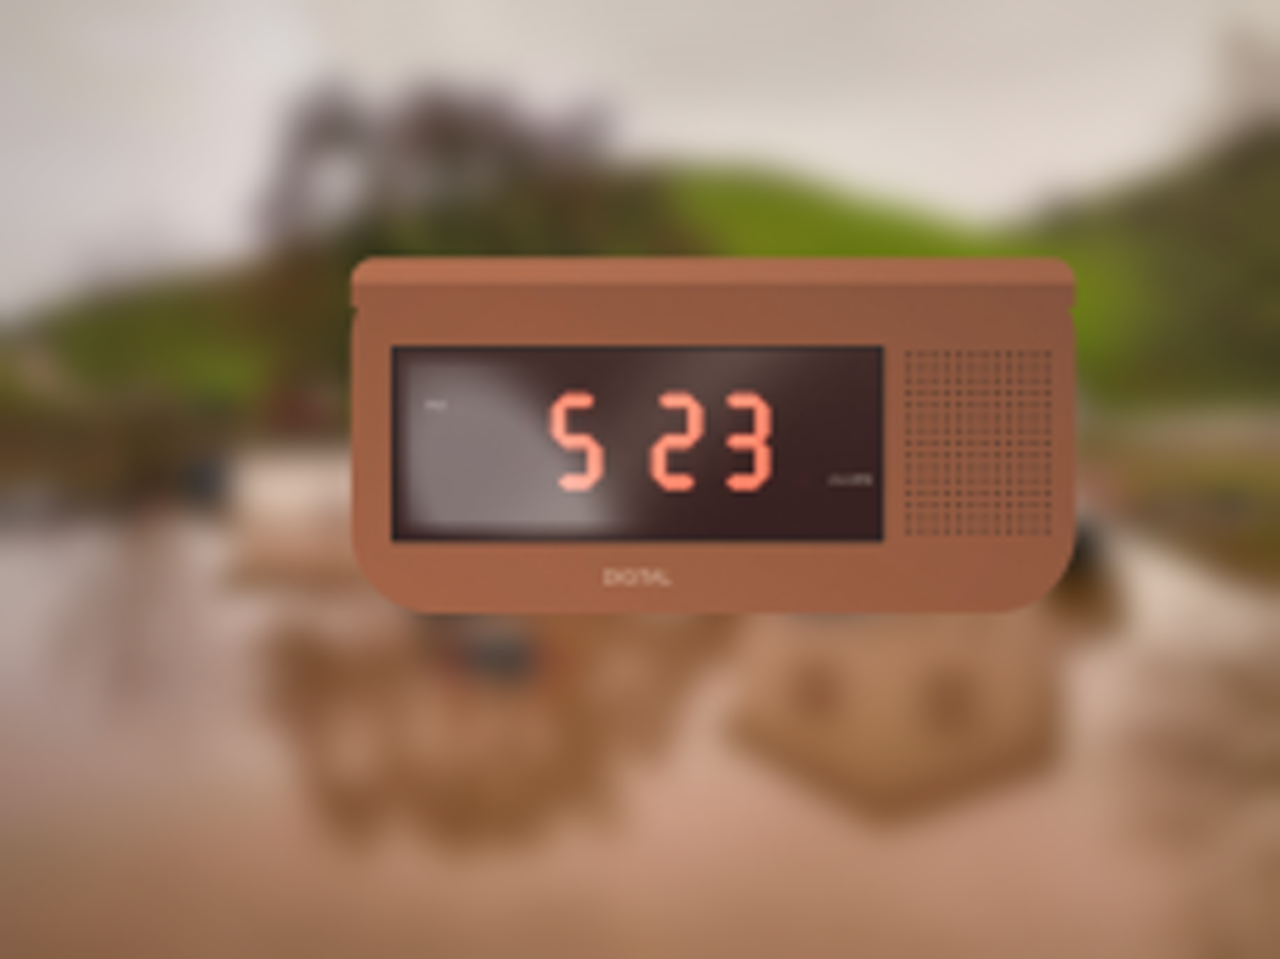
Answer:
{"hour": 5, "minute": 23}
